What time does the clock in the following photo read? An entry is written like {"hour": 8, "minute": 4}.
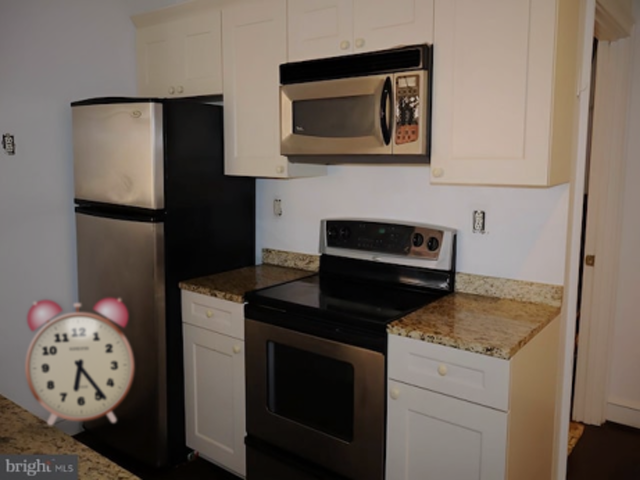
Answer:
{"hour": 6, "minute": 24}
